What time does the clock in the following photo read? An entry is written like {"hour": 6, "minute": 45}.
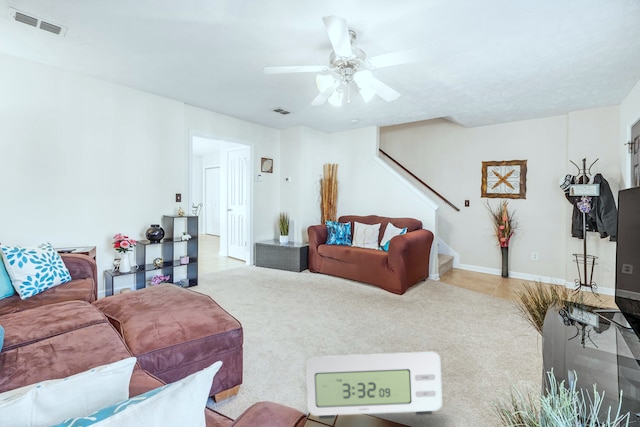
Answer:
{"hour": 3, "minute": 32}
